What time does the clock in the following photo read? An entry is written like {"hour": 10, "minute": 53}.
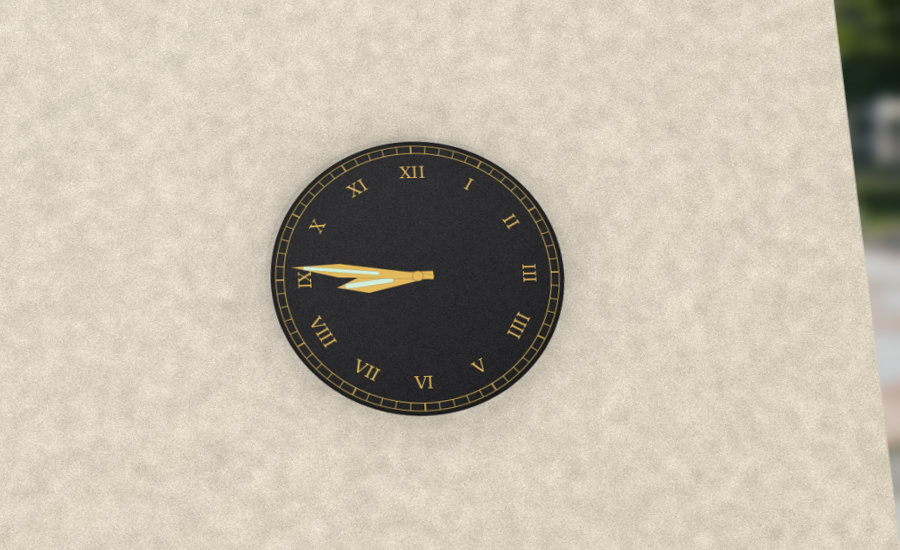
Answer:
{"hour": 8, "minute": 46}
